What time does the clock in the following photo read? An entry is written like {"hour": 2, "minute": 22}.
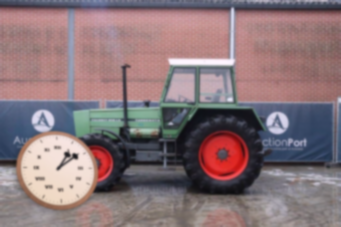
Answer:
{"hour": 1, "minute": 9}
